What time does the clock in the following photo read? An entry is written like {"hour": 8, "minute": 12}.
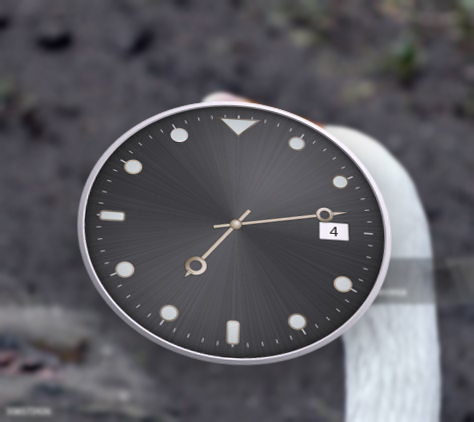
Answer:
{"hour": 7, "minute": 13}
